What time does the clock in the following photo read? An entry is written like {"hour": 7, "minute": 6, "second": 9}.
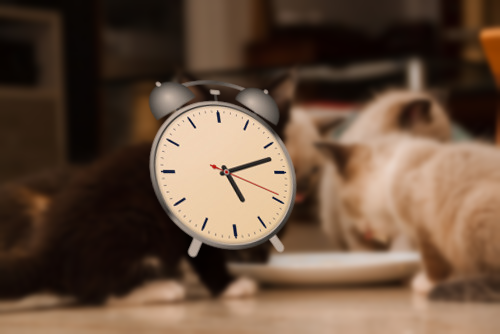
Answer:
{"hour": 5, "minute": 12, "second": 19}
